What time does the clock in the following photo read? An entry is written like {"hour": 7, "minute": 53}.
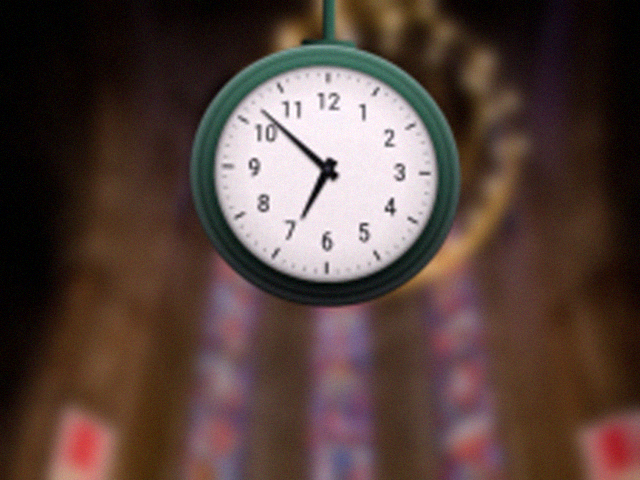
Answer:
{"hour": 6, "minute": 52}
